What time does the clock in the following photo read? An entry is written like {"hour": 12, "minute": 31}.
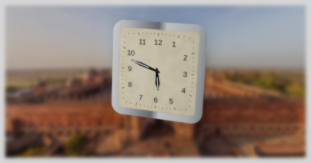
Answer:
{"hour": 5, "minute": 48}
